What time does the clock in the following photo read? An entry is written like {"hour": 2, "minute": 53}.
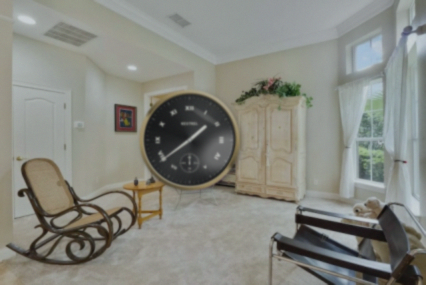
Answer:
{"hour": 1, "minute": 39}
